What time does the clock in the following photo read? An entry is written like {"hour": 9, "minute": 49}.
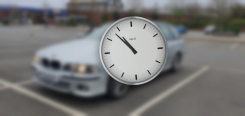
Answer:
{"hour": 10, "minute": 53}
